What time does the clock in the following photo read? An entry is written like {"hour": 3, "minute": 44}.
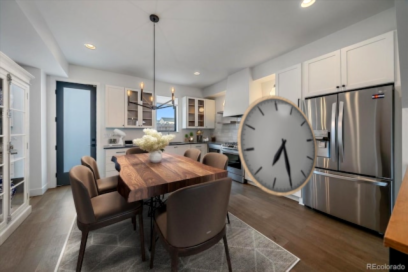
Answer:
{"hour": 7, "minute": 30}
